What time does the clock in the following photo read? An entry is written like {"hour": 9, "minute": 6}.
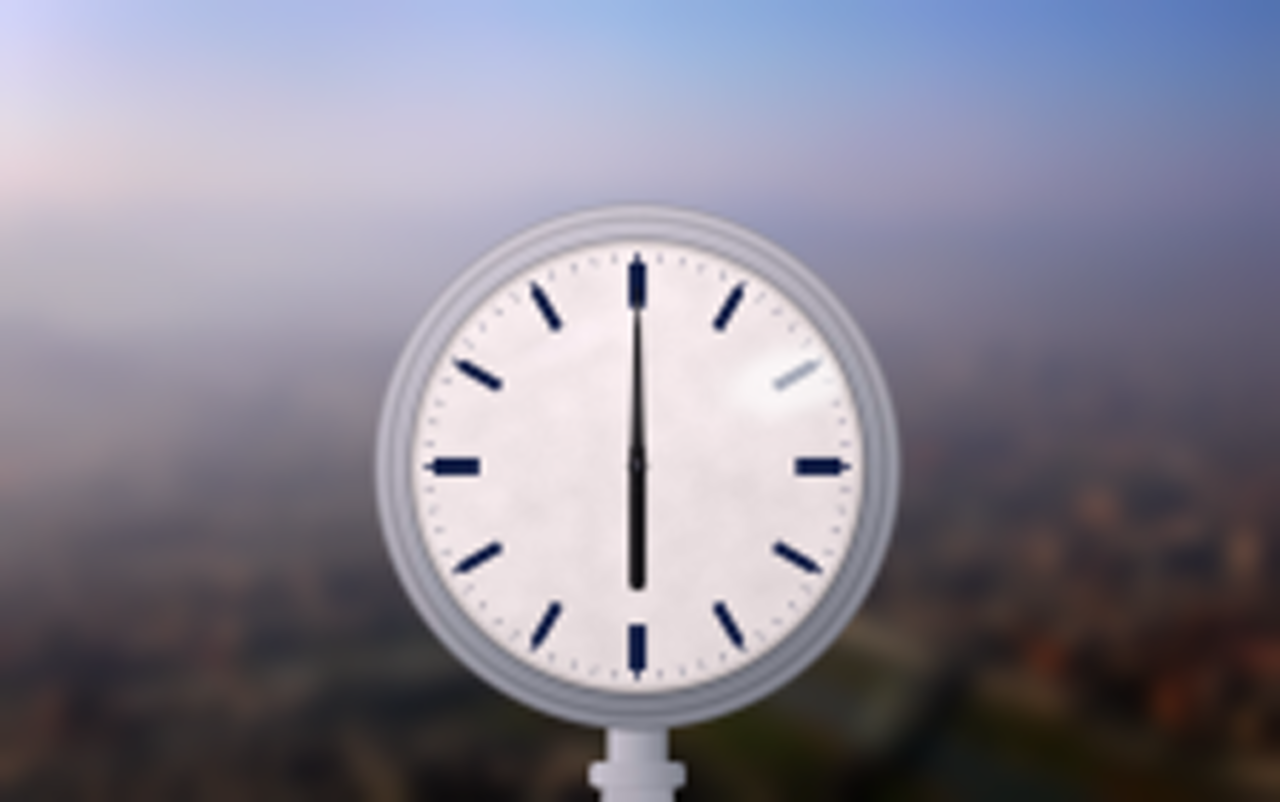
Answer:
{"hour": 6, "minute": 0}
